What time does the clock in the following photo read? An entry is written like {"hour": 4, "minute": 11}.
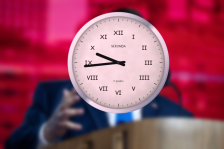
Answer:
{"hour": 9, "minute": 44}
